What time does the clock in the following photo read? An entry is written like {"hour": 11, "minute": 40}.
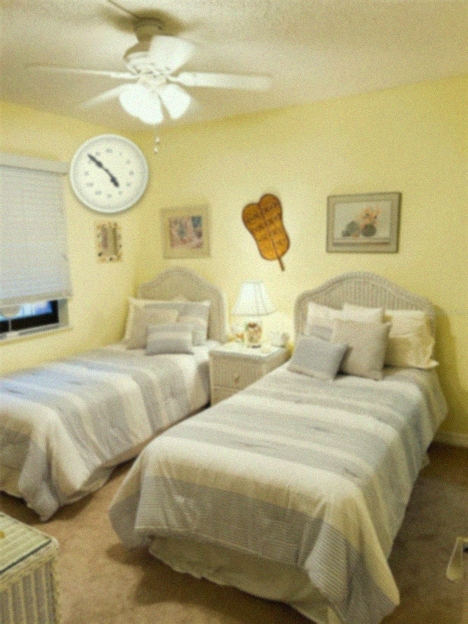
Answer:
{"hour": 4, "minute": 52}
